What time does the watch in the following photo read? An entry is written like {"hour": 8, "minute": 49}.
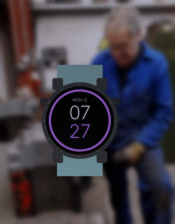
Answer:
{"hour": 7, "minute": 27}
